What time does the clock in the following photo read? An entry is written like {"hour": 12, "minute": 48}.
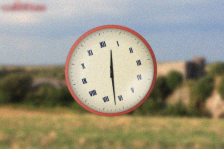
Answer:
{"hour": 12, "minute": 32}
